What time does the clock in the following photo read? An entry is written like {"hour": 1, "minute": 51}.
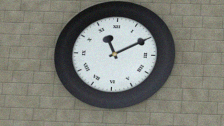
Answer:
{"hour": 11, "minute": 10}
